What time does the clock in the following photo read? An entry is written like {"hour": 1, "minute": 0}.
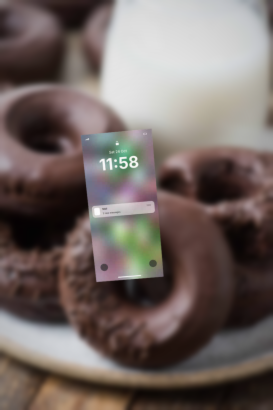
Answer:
{"hour": 11, "minute": 58}
